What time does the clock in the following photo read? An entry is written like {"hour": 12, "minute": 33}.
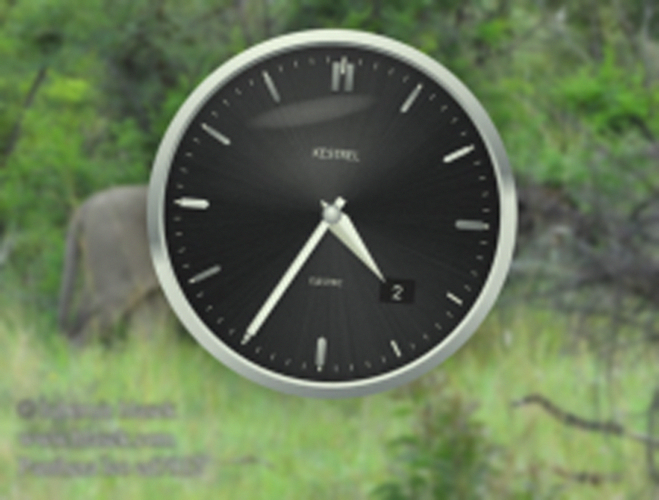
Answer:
{"hour": 4, "minute": 35}
